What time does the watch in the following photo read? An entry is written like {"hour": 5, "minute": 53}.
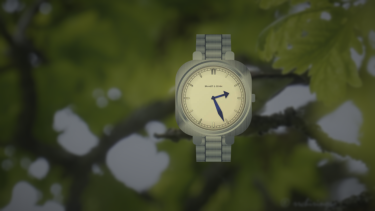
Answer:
{"hour": 2, "minute": 26}
